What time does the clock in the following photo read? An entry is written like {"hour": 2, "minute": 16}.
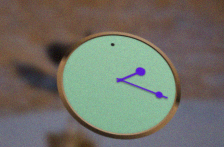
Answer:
{"hour": 2, "minute": 20}
